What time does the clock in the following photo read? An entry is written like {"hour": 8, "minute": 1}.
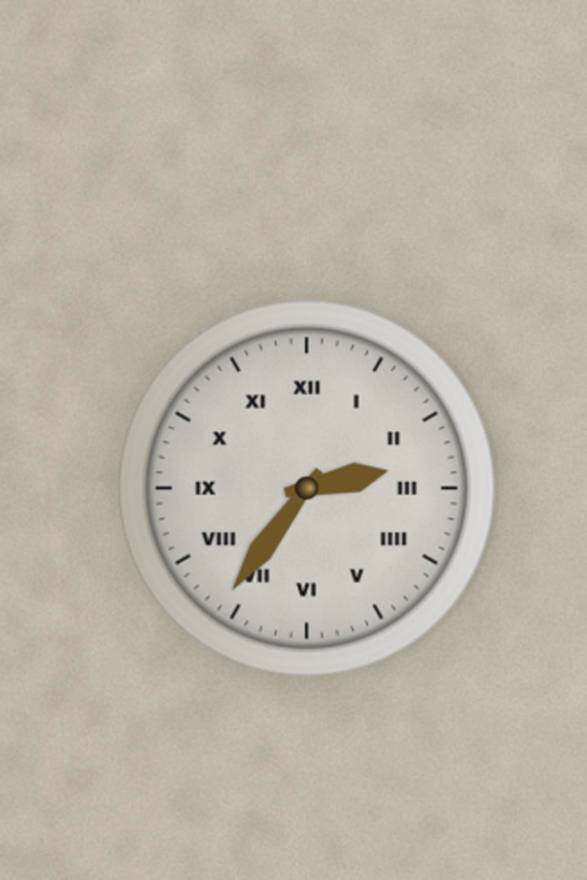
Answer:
{"hour": 2, "minute": 36}
